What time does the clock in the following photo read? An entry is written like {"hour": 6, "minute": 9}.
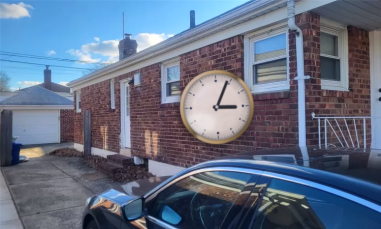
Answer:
{"hour": 3, "minute": 4}
